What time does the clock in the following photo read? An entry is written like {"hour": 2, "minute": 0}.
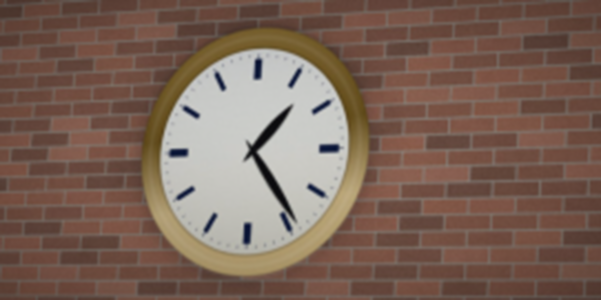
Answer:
{"hour": 1, "minute": 24}
